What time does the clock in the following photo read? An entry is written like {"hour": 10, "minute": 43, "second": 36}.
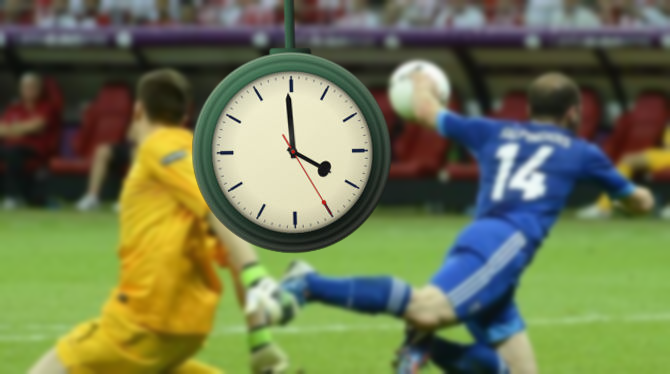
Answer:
{"hour": 3, "minute": 59, "second": 25}
